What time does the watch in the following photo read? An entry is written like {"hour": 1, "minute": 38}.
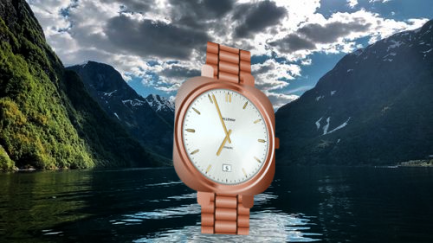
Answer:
{"hour": 6, "minute": 56}
